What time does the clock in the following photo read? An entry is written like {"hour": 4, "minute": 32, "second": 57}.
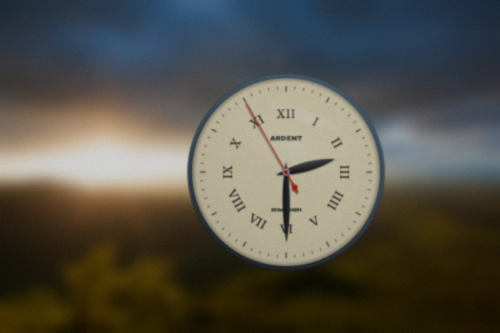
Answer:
{"hour": 2, "minute": 29, "second": 55}
